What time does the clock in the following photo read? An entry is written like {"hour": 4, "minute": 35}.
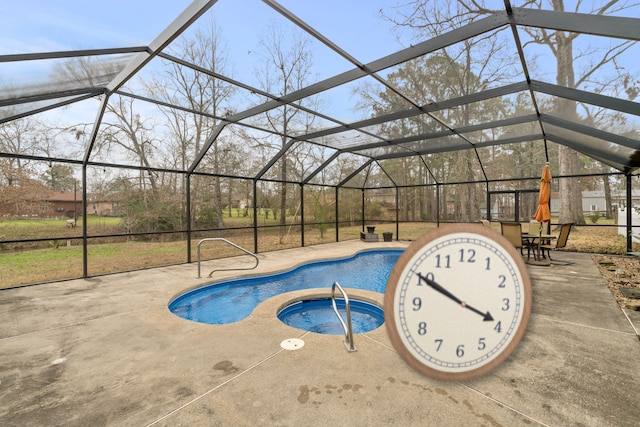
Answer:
{"hour": 3, "minute": 50}
